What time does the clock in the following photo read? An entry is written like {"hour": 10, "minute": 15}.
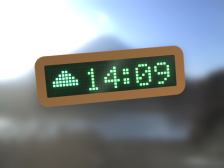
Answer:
{"hour": 14, "minute": 9}
